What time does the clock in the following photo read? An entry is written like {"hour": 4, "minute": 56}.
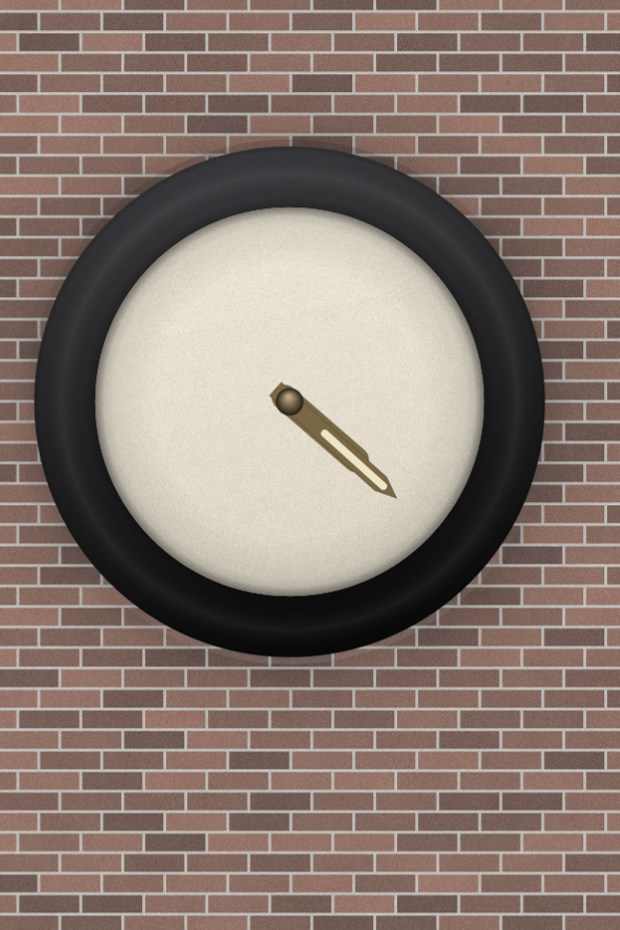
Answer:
{"hour": 4, "minute": 22}
